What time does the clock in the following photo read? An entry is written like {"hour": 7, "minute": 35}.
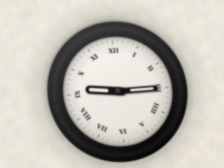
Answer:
{"hour": 9, "minute": 15}
